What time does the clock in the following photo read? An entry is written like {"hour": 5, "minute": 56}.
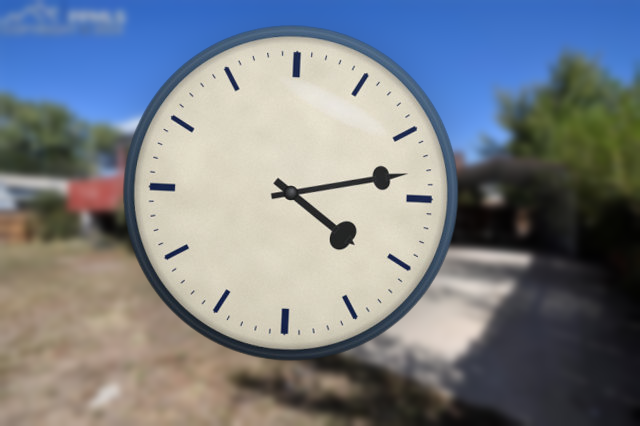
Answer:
{"hour": 4, "minute": 13}
